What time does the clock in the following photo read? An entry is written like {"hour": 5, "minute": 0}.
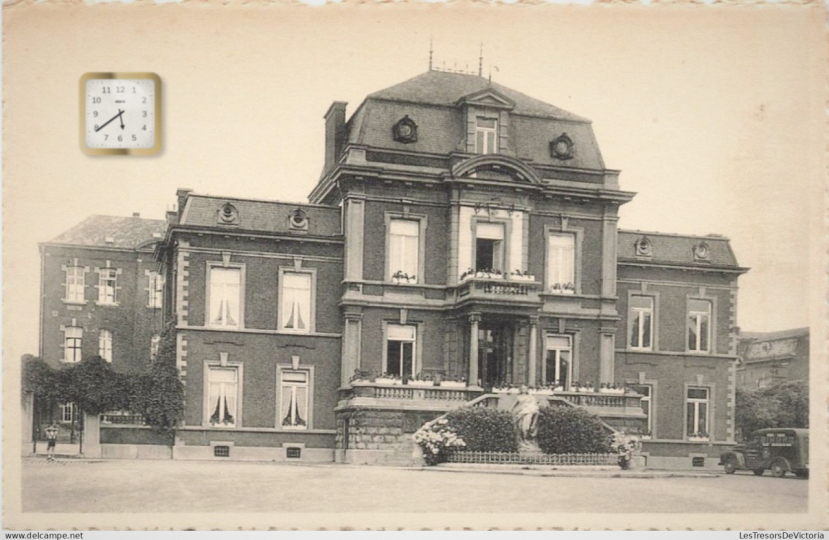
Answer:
{"hour": 5, "minute": 39}
